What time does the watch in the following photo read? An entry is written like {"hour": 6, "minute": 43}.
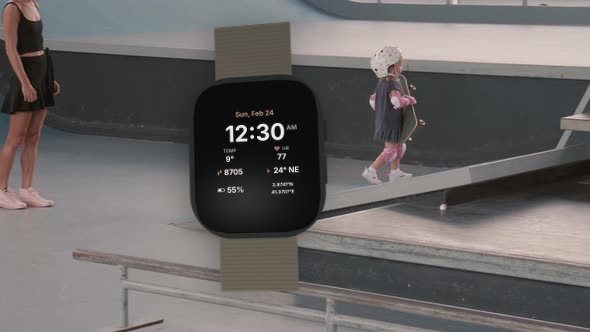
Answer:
{"hour": 12, "minute": 30}
